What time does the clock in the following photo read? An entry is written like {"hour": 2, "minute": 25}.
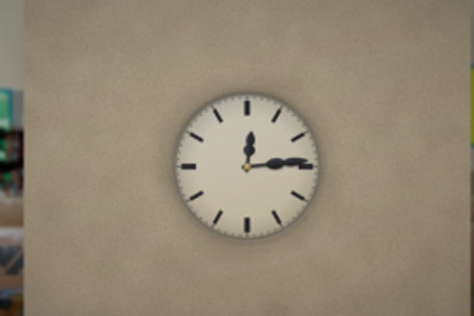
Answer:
{"hour": 12, "minute": 14}
